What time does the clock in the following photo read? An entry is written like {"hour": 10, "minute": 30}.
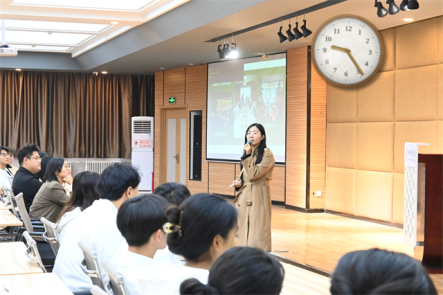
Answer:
{"hour": 9, "minute": 24}
